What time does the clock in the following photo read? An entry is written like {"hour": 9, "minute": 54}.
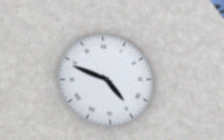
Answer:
{"hour": 4, "minute": 49}
